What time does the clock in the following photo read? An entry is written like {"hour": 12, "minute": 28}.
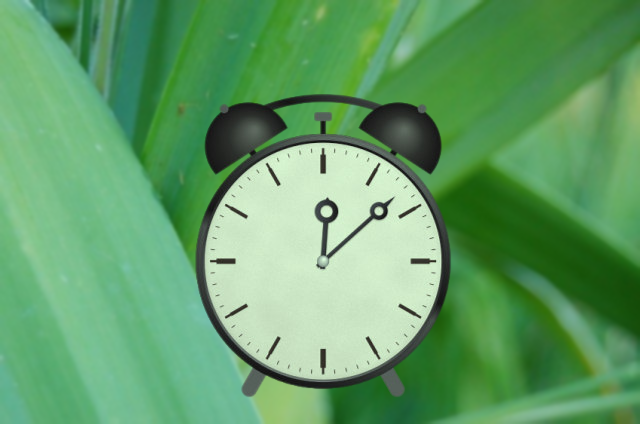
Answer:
{"hour": 12, "minute": 8}
